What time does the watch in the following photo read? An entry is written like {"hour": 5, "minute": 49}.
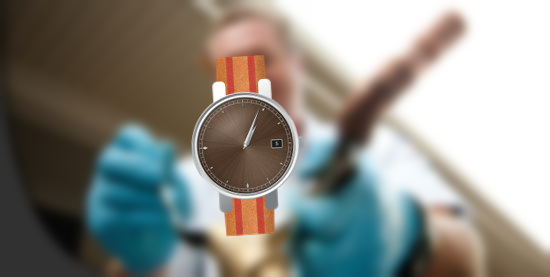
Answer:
{"hour": 1, "minute": 4}
